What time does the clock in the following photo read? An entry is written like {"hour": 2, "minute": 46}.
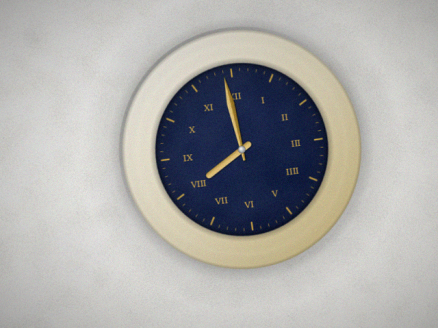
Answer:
{"hour": 7, "minute": 59}
